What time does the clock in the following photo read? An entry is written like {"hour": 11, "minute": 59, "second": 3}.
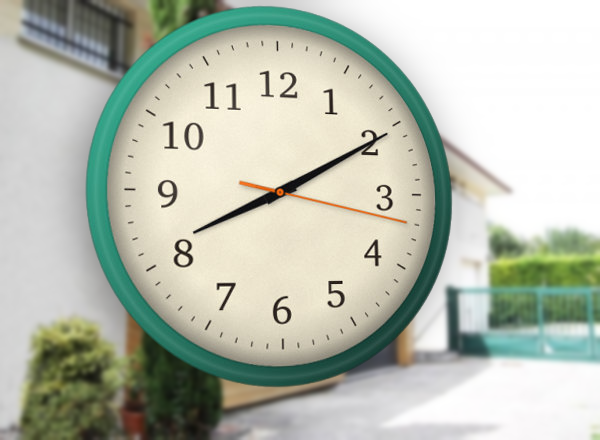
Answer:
{"hour": 8, "minute": 10, "second": 17}
